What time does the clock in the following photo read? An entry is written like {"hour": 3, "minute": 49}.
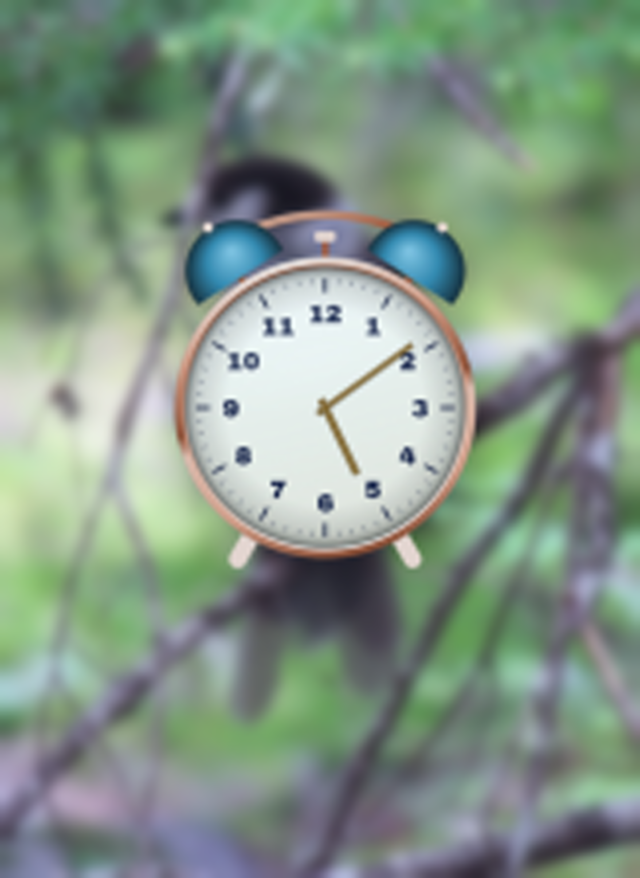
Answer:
{"hour": 5, "minute": 9}
